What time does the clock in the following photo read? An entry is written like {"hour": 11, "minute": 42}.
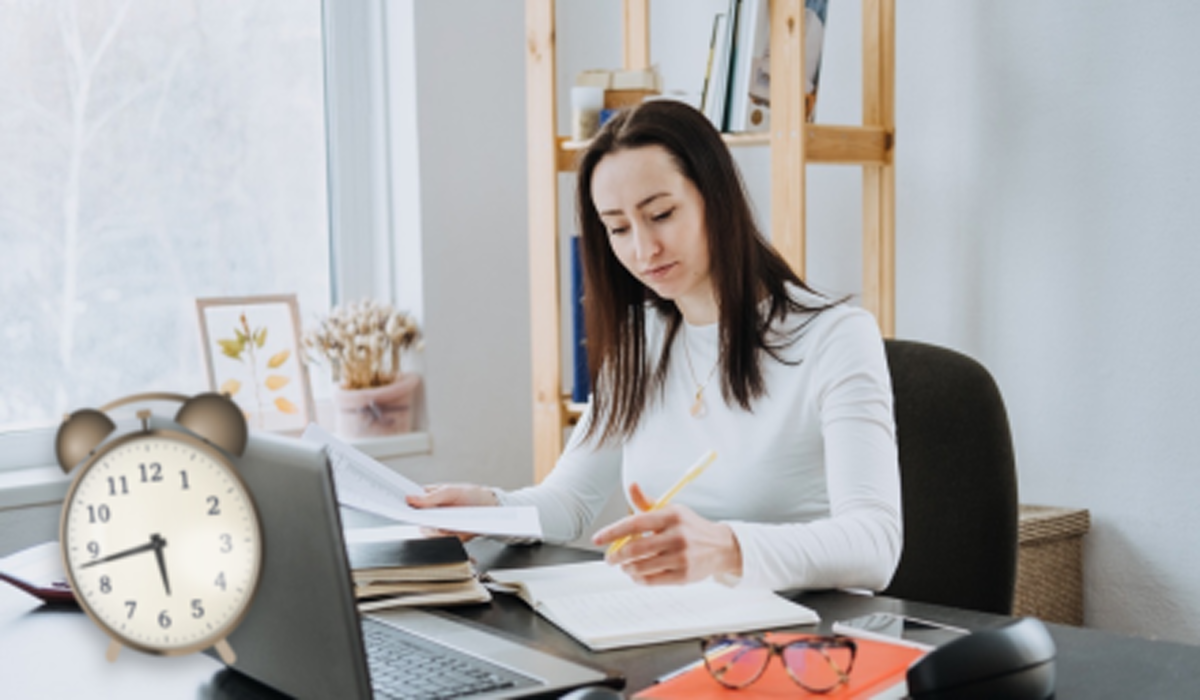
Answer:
{"hour": 5, "minute": 43}
